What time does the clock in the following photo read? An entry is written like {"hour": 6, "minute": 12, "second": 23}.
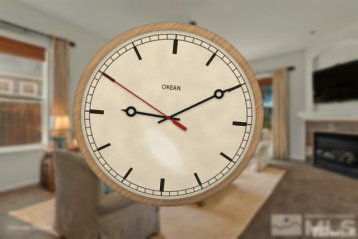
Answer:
{"hour": 9, "minute": 9, "second": 50}
